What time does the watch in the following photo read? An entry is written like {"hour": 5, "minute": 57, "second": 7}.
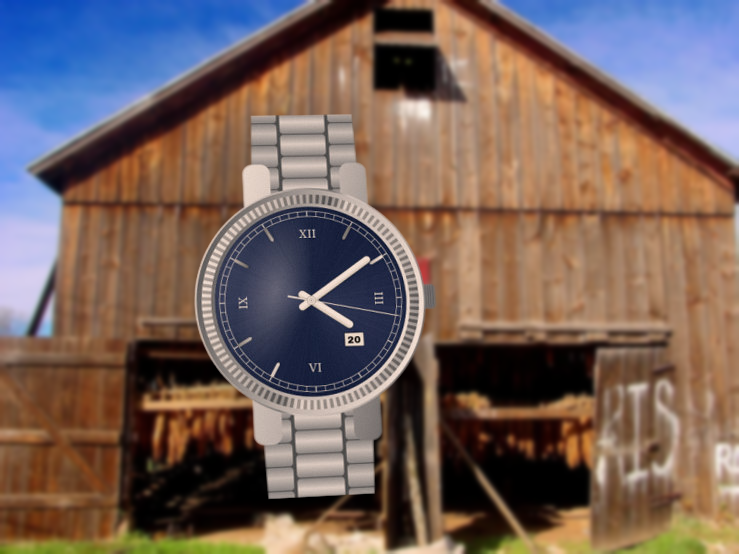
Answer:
{"hour": 4, "minute": 9, "second": 17}
